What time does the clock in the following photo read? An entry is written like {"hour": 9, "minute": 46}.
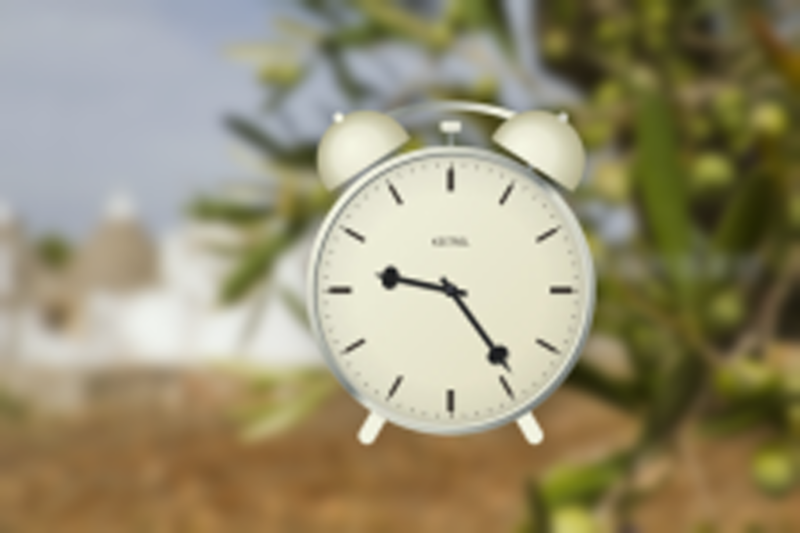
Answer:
{"hour": 9, "minute": 24}
